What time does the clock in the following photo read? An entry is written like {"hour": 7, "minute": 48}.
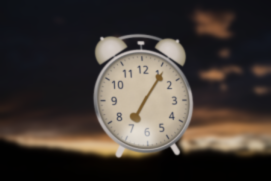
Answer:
{"hour": 7, "minute": 6}
